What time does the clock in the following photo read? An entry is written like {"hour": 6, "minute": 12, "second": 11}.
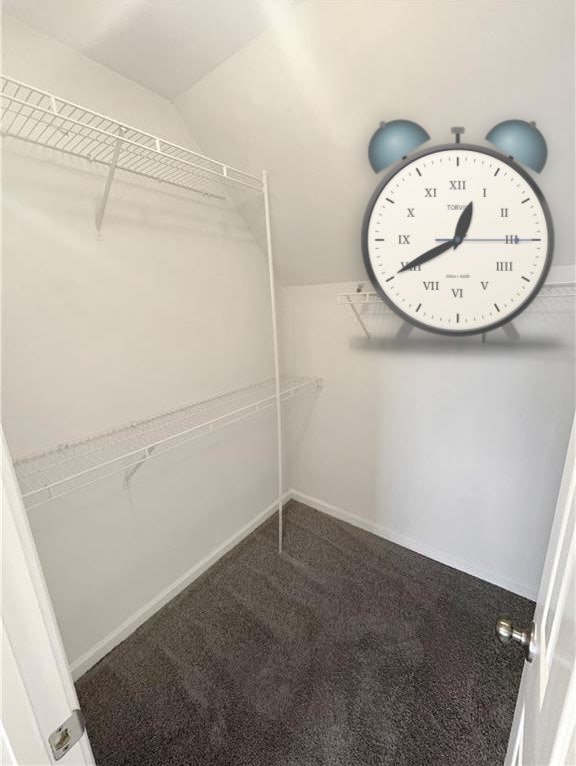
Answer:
{"hour": 12, "minute": 40, "second": 15}
